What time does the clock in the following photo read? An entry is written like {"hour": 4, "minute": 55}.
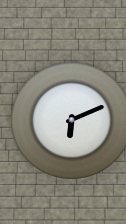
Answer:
{"hour": 6, "minute": 11}
